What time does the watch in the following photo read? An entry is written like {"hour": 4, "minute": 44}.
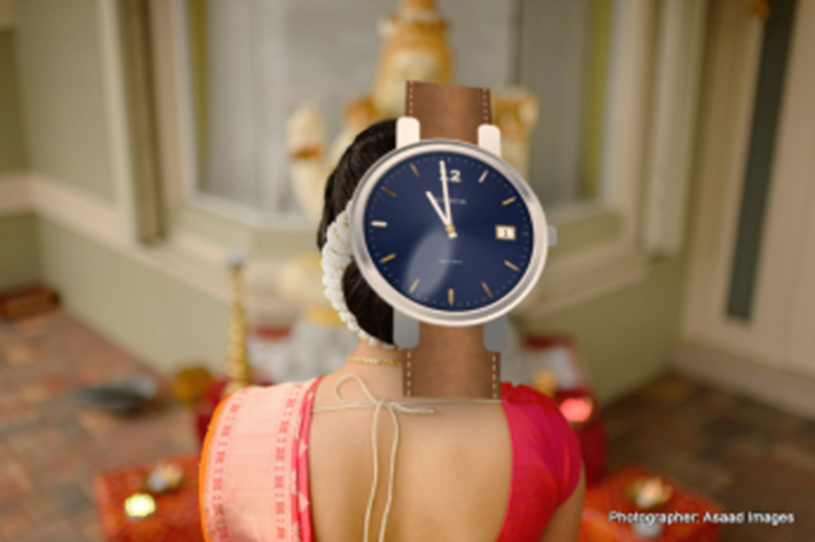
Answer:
{"hour": 10, "minute": 59}
